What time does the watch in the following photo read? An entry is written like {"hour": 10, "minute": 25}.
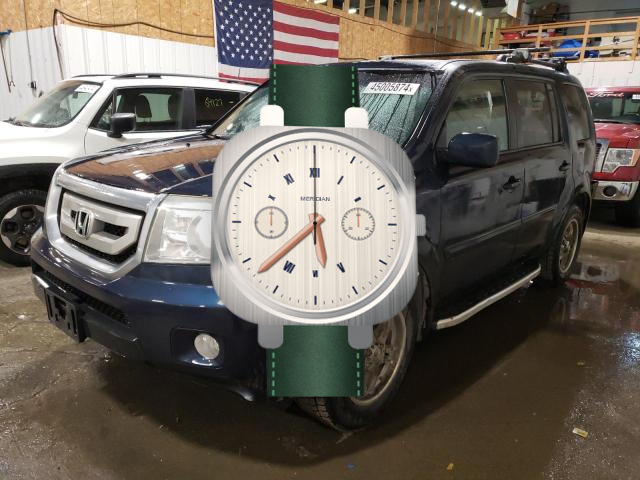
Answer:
{"hour": 5, "minute": 38}
